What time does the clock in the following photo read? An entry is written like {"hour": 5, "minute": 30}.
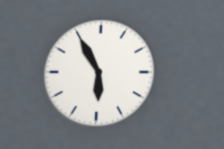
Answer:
{"hour": 5, "minute": 55}
